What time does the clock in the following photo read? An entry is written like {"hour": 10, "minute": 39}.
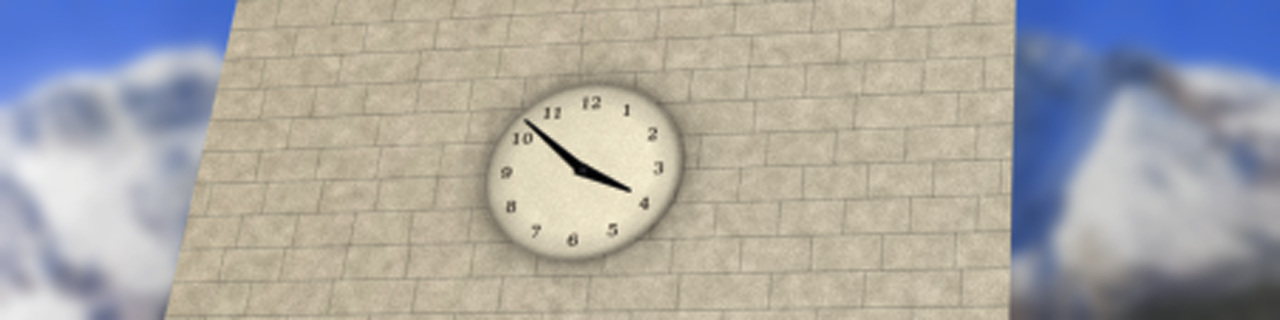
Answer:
{"hour": 3, "minute": 52}
